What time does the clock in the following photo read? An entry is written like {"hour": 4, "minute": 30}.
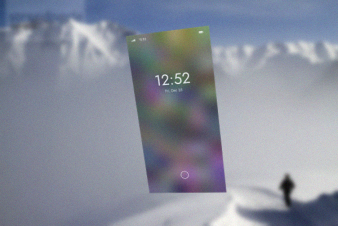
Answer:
{"hour": 12, "minute": 52}
